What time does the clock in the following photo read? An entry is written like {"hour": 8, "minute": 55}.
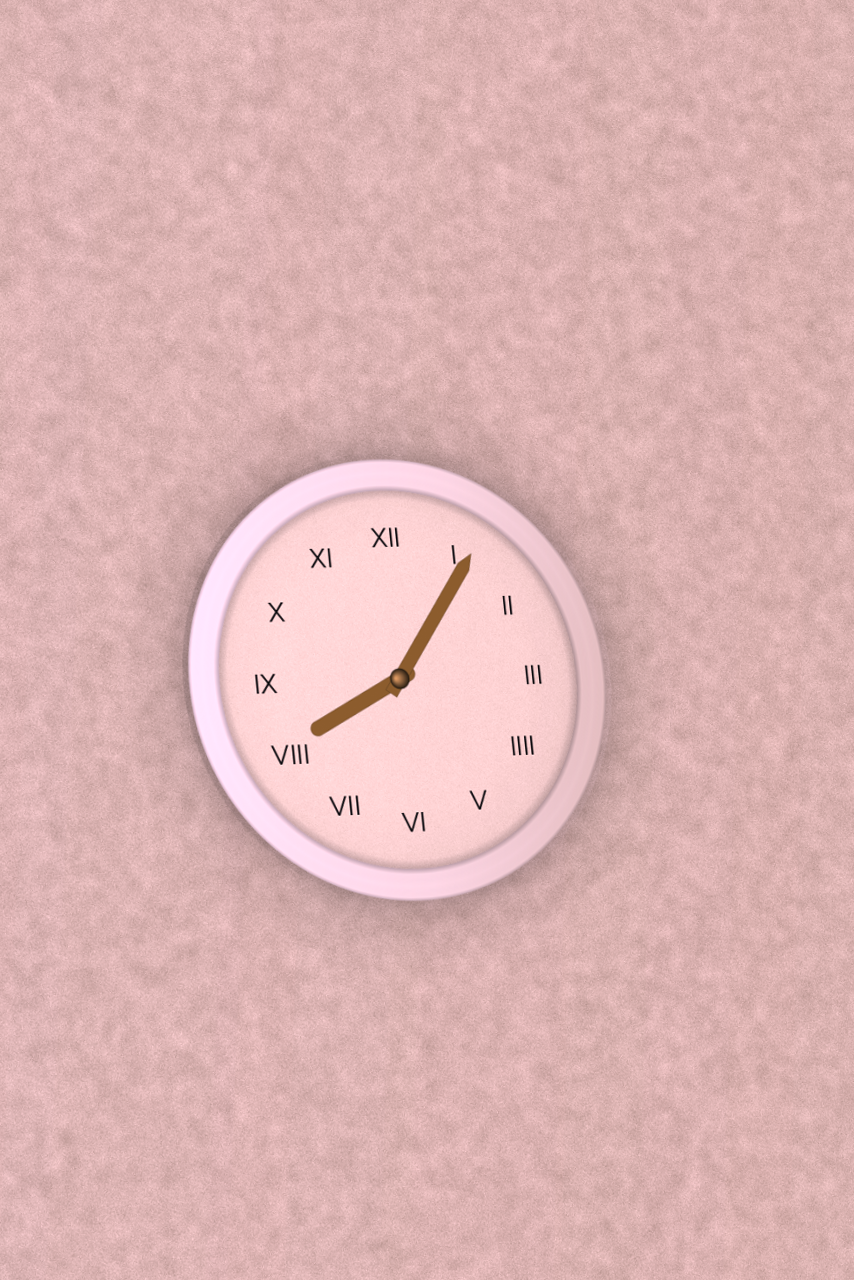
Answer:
{"hour": 8, "minute": 6}
